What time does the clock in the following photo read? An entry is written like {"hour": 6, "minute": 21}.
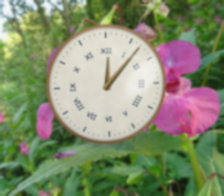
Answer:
{"hour": 12, "minute": 7}
